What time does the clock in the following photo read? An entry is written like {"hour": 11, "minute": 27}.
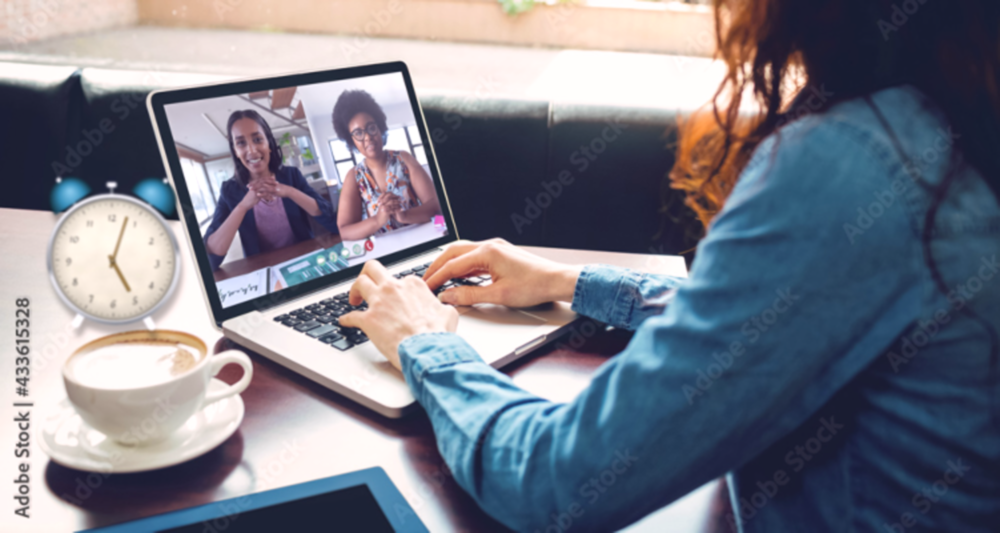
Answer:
{"hour": 5, "minute": 3}
